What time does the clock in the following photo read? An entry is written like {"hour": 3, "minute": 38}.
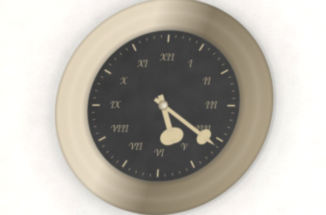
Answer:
{"hour": 5, "minute": 21}
